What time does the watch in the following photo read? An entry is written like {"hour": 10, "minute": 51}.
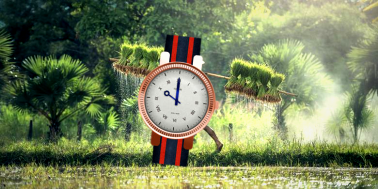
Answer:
{"hour": 10, "minute": 0}
